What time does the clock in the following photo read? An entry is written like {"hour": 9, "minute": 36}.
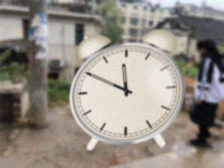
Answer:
{"hour": 11, "minute": 50}
